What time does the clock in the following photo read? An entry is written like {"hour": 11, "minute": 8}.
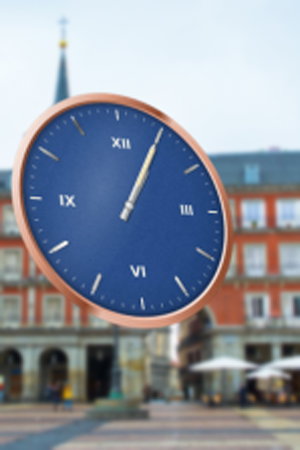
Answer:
{"hour": 1, "minute": 5}
